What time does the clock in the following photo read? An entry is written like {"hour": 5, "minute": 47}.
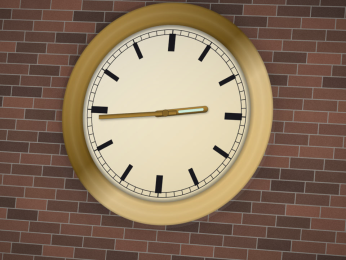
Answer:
{"hour": 2, "minute": 44}
